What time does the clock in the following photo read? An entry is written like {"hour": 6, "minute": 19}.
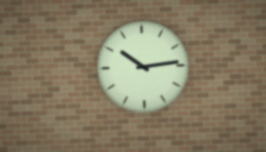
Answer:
{"hour": 10, "minute": 14}
